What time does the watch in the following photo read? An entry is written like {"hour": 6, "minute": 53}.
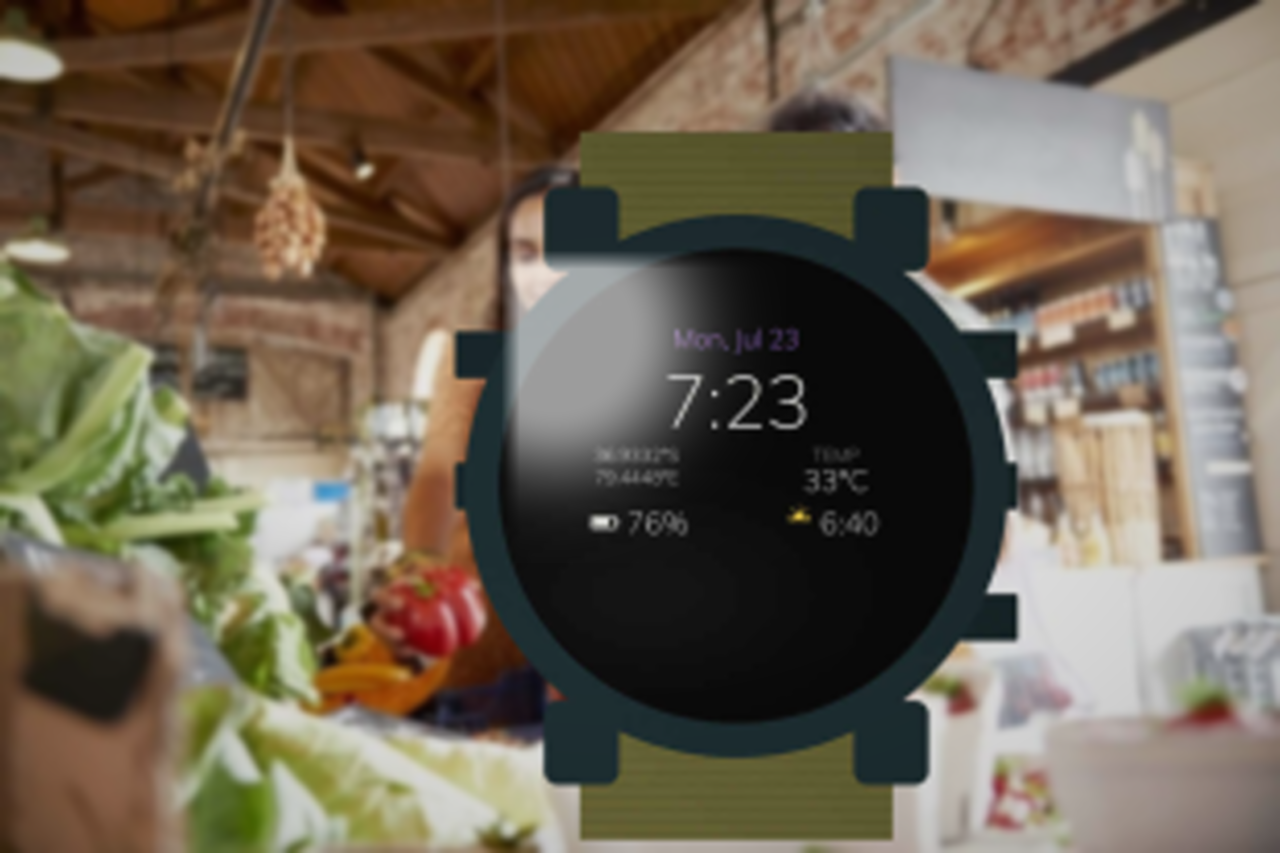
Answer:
{"hour": 7, "minute": 23}
